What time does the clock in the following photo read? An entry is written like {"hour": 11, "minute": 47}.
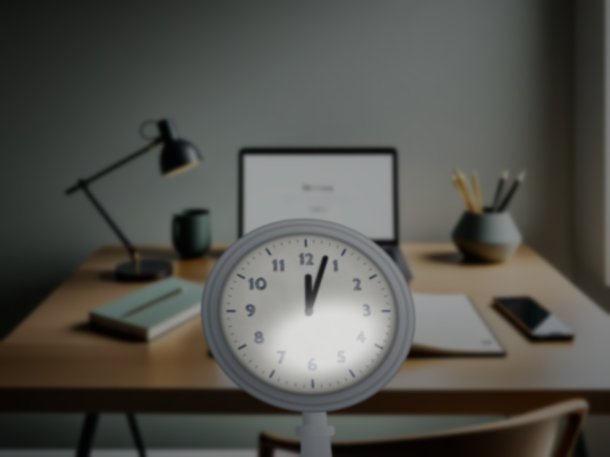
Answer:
{"hour": 12, "minute": 3}
